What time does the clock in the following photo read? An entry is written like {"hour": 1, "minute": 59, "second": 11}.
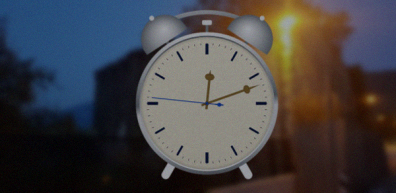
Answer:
{"hour": 12, "minute": 11, "second": 46}
